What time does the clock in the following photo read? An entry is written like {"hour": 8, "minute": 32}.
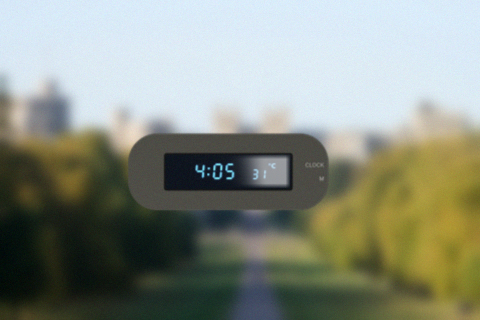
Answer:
{"hour": 4, "minute": 5}
